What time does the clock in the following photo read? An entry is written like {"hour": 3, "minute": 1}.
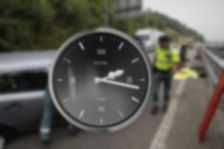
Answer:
{"hour": 2, "minute": 17}
